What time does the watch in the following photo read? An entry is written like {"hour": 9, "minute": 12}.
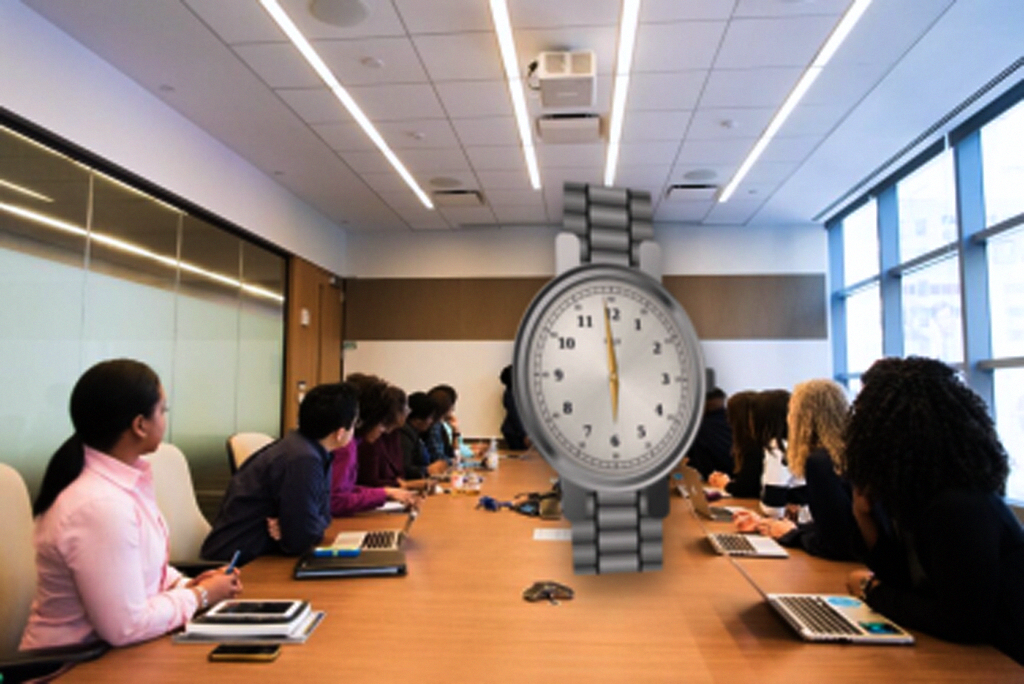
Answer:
{"hour": 5, "minute": 59}
